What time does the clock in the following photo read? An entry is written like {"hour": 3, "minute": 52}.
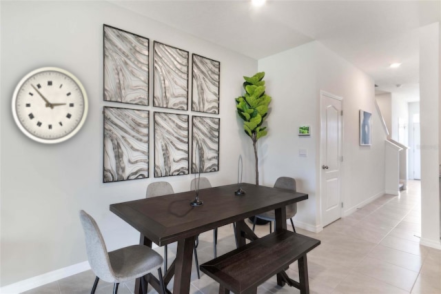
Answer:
{"hour": 2, "minute": 53}
